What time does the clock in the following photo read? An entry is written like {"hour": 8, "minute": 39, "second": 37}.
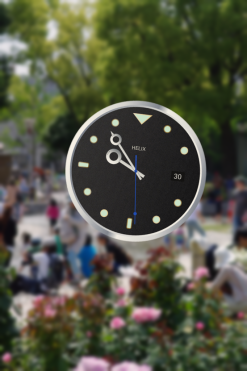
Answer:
{"hour": 9, "minute": 53, "second": 29}
